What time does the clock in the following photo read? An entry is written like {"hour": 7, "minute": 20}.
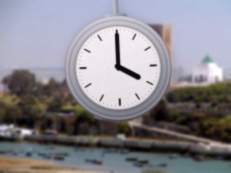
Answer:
{"hour": 4, "minute": 0}
